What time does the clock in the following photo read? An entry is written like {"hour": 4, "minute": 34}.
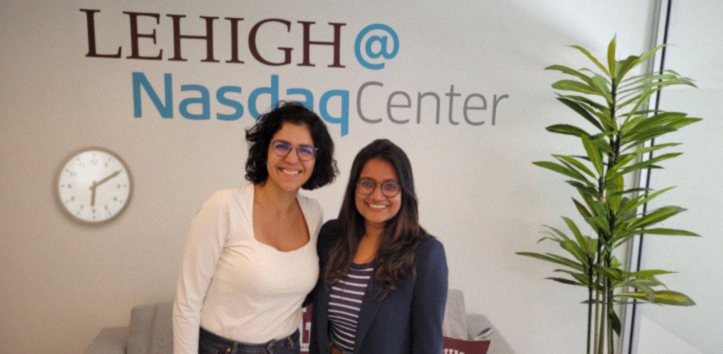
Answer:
{"hour": 6, "minute": 10}
